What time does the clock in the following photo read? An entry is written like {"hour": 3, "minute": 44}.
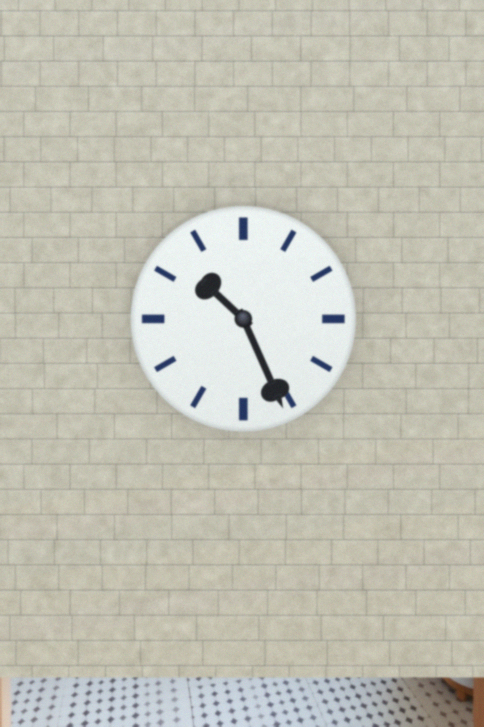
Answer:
{"hour": 10, "minute": 26}
